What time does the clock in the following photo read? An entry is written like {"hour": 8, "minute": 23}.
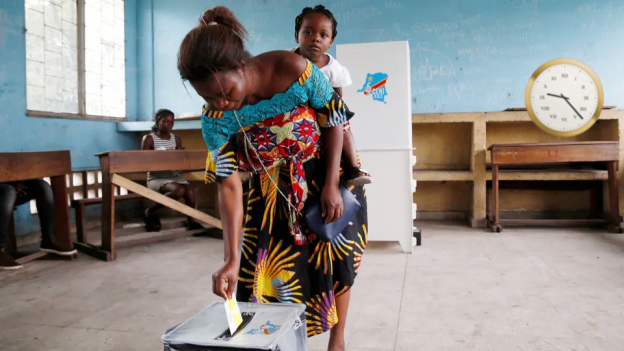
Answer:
{"hour": 9, "minute": 23}
